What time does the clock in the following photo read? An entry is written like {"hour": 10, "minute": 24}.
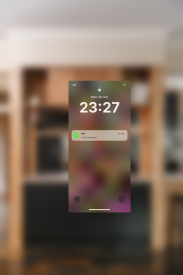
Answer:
{"hour": 23, "minute": 27}
